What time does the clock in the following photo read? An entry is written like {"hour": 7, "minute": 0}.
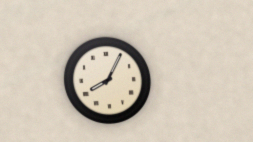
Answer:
{"hour": 8, "minute": 5}
